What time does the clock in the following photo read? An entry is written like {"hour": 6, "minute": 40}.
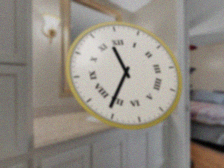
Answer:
{"hour": 11, "minute": 36}
